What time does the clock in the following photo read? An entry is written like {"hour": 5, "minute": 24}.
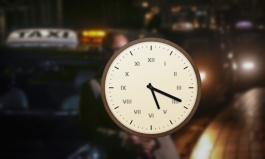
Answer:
{"hour": 5, "minute": 19}
